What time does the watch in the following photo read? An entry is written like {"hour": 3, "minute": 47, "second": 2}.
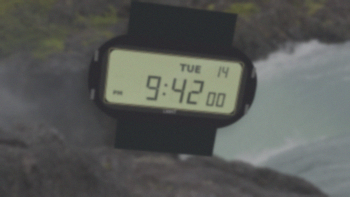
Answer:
{"hour": 9, "minute": 42, "second": 0}
